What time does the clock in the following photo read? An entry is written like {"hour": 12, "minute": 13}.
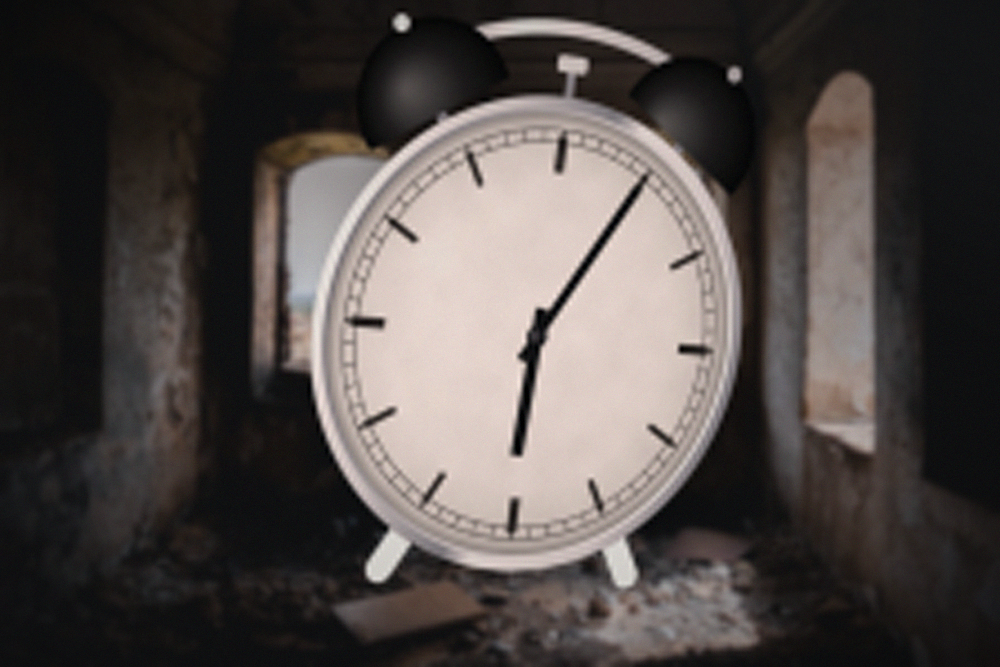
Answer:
{"hour": 6, "minute": 5}
